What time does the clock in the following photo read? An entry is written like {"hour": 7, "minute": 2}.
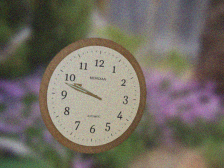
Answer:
{"hour": 9, "minute": 48}
